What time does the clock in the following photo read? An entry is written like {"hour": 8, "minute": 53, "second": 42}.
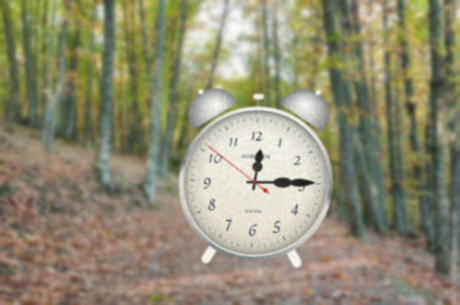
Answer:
{"hour": 12, "minute": 14, "second": 51}
